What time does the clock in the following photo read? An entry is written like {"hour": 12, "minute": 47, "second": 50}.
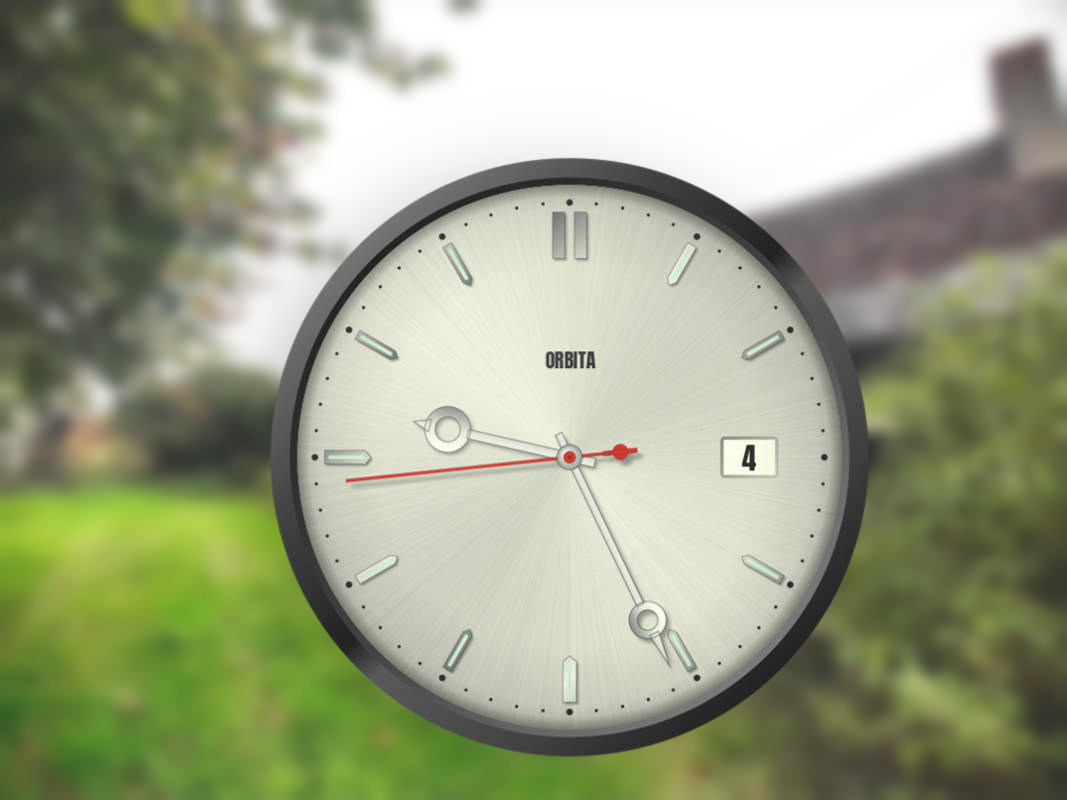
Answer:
{"hour": 9, "minute": 25, "second": 44}
